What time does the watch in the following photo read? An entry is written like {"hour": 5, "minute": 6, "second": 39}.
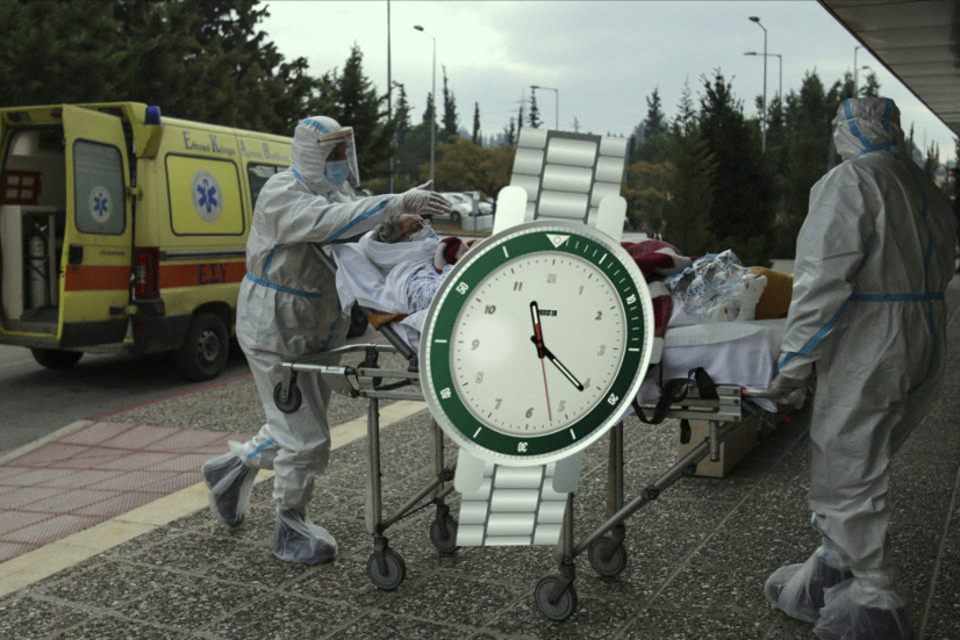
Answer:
{"hour": 11, "minute": 21, "second": 27}
